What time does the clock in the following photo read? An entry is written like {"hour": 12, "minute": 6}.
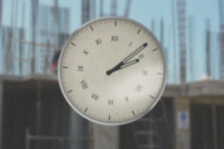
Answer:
{"hour": 2, "minute": 8}
